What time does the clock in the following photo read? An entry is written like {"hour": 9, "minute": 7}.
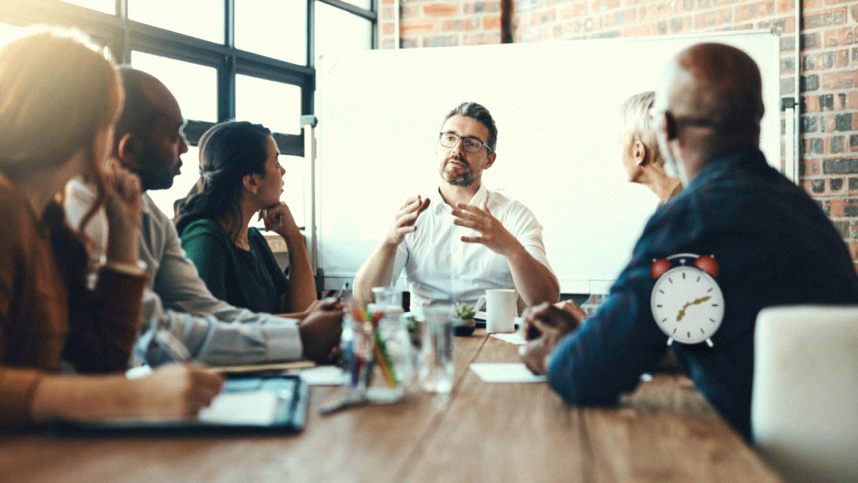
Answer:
{"hour": 7, "minute": 12}
